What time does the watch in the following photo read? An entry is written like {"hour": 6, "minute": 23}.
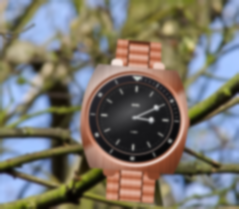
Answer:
{"hour": 3, "minute": 10}
